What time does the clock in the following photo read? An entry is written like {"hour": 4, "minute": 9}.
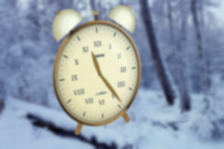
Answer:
{"hour": 11, "minute": 24}
